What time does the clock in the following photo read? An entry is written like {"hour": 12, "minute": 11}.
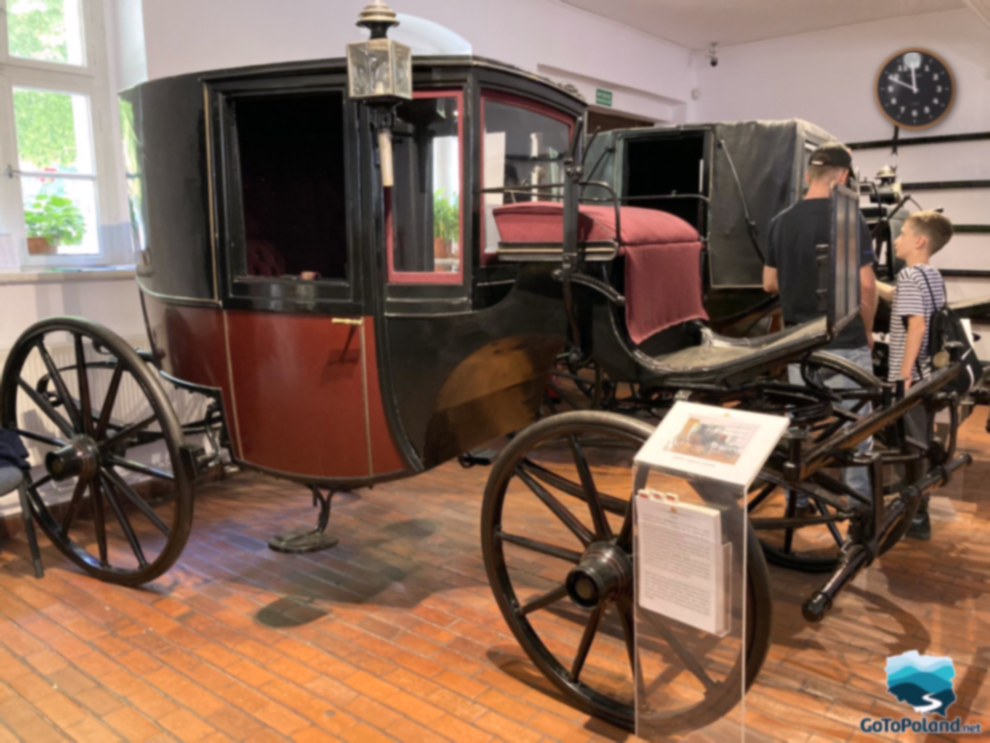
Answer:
{"hour": 11, "minute": 49}
